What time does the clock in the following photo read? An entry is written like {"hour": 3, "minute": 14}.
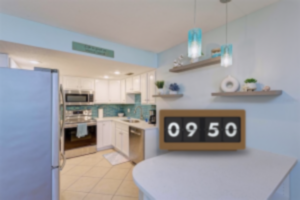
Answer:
{"hour": 9, "minute": 50}
